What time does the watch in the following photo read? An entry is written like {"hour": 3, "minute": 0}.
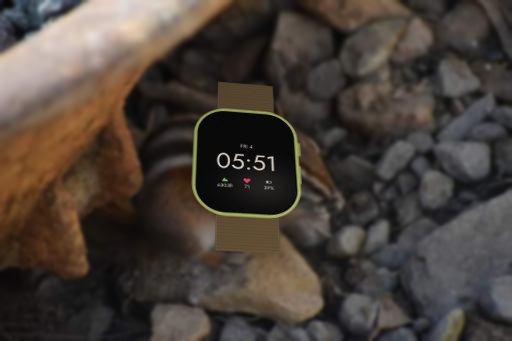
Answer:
{"hour": 5, "minute": 51}
